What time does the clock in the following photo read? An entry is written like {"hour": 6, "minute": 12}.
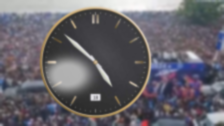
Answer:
{"hour": 4, "minute": 52}
